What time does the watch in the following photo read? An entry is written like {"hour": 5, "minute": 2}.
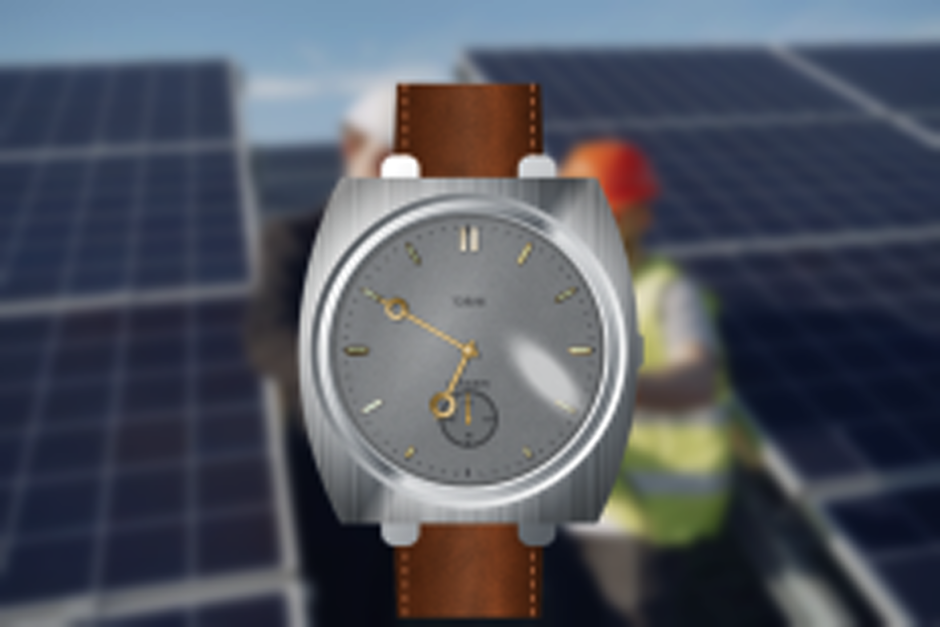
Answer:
{"hour": 6, "minute": 50}
